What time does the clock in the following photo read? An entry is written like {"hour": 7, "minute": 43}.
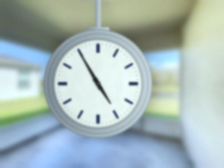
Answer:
{"hour": 4, "minute": 55}
